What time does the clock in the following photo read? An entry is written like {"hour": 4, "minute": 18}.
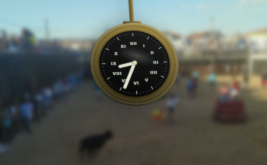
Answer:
{"hour": 8, "minute": 34}
